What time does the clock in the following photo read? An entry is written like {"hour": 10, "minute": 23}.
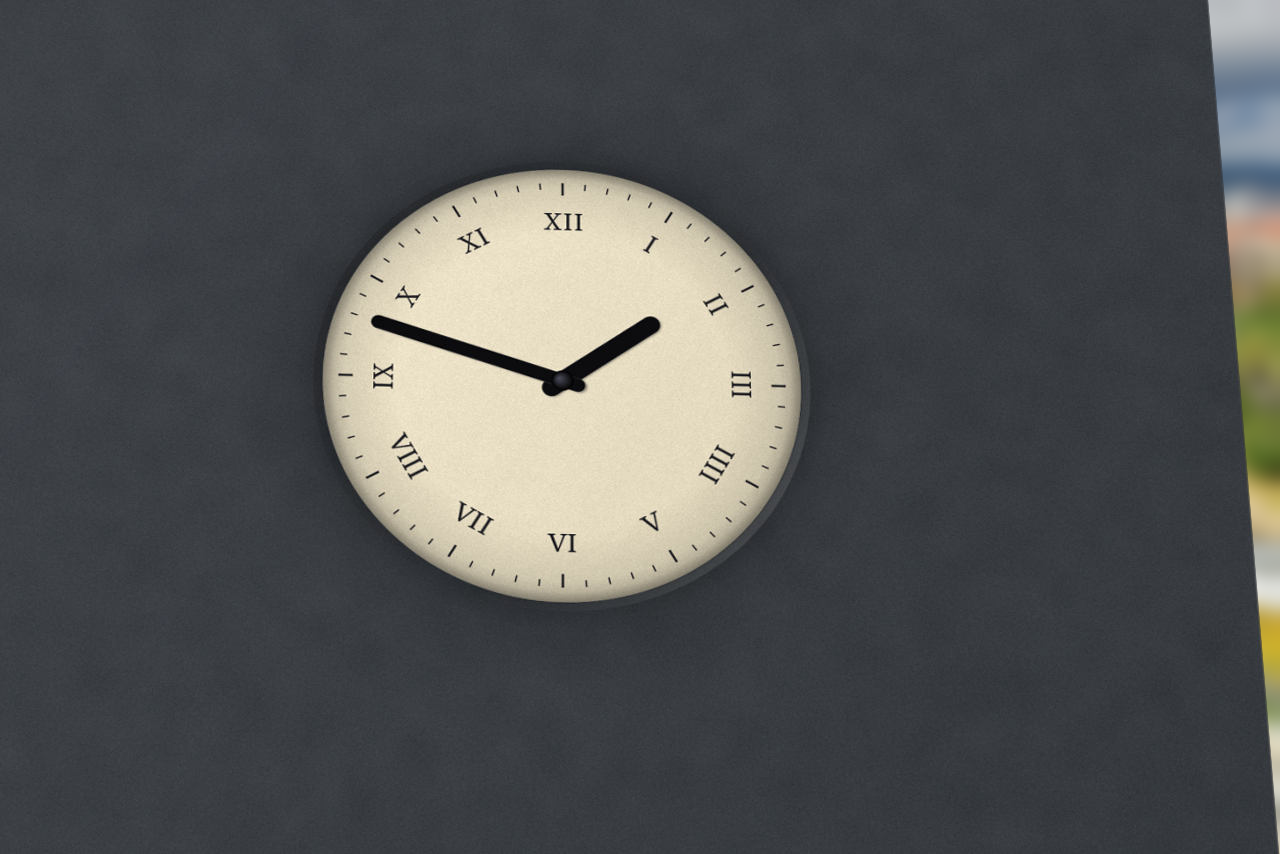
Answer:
{"hour": 1, "minute": 48}
